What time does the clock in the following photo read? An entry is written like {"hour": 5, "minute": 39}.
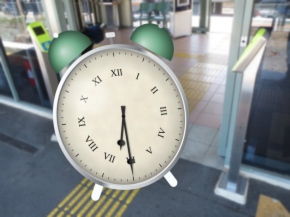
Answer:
{"hour": 6, "minute": 30}
